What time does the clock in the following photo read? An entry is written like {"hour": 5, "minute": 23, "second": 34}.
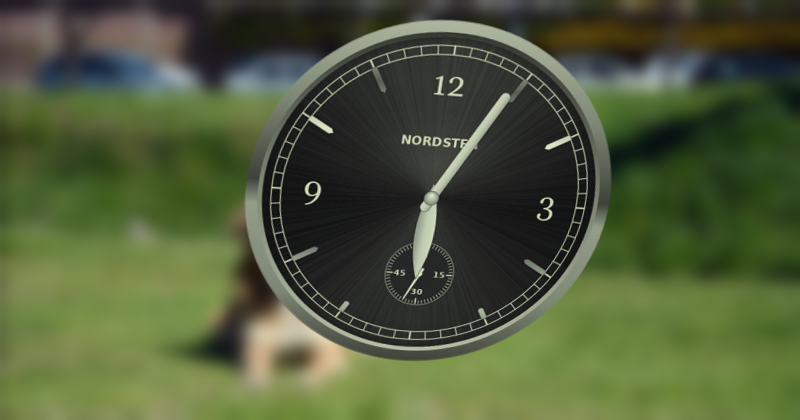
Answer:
{"hour": 6, "minute": 4, "second": 34}
